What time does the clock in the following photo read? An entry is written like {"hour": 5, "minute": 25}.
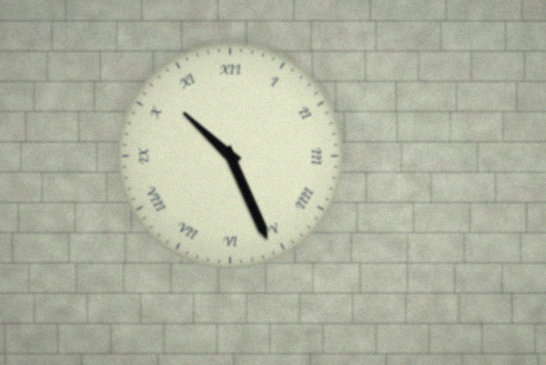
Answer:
{"hour": 10, "minute": 26}
